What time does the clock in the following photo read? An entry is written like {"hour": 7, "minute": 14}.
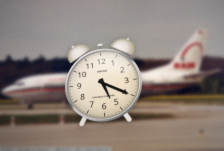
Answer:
{"hour": 5, "minute": 20}
